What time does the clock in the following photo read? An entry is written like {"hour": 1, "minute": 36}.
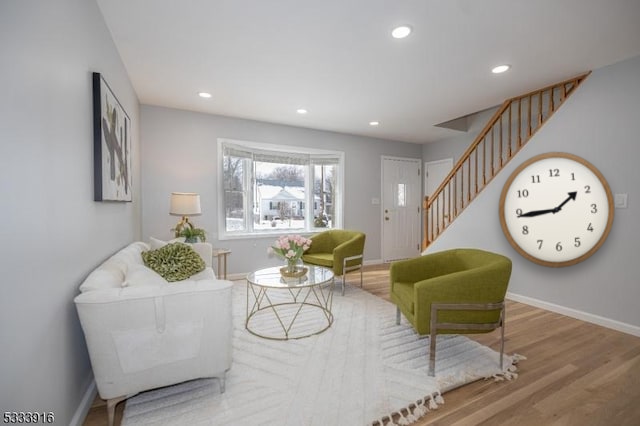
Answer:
{"hour": 1, "minute": 44}
